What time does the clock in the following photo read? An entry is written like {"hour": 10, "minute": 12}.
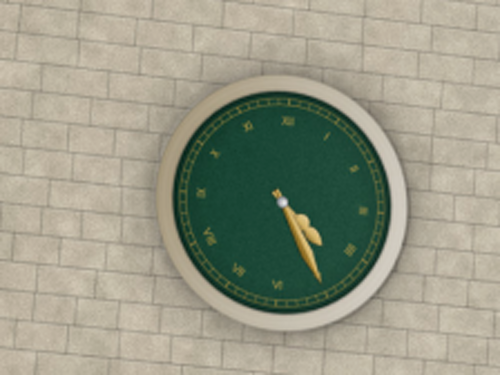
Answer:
{"hour": 4, "minute": 25}
